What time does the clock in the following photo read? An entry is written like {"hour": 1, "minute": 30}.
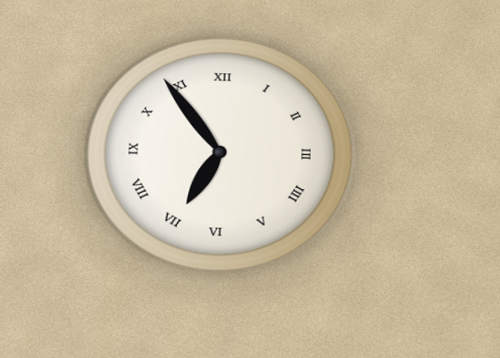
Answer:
{"hour": 6, "minute": 54}
